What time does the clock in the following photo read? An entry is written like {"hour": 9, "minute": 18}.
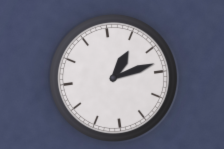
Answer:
{"hour": 1, "minute": 13}
